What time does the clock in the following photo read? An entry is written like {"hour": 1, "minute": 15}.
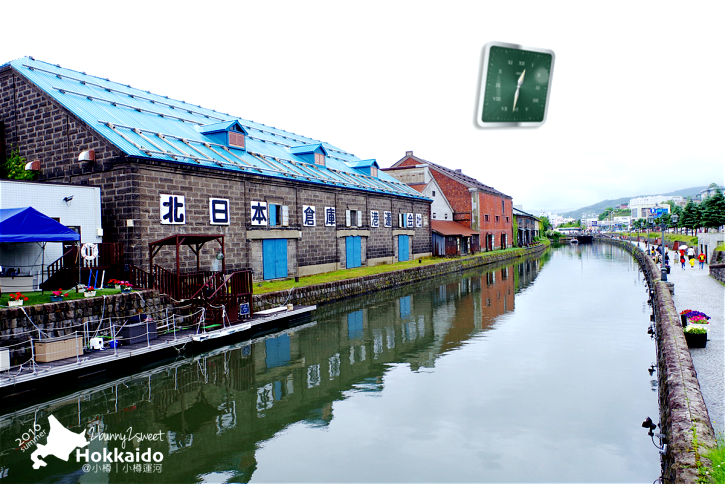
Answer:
{"hour": 12, "minute": 31}
